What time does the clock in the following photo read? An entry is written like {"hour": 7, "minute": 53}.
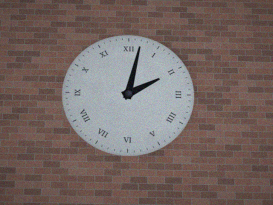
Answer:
{"hour": 2, "minute": 2}
